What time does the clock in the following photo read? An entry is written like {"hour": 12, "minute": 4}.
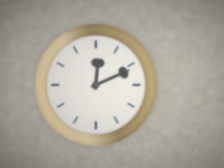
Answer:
{"hour": 12, "minute": 11}
